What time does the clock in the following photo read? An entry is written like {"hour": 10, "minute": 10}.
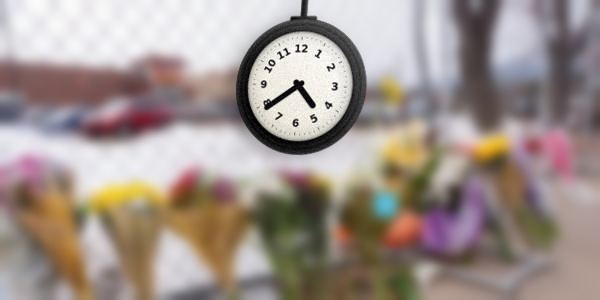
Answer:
{"hour": 4, "minute": 39}
